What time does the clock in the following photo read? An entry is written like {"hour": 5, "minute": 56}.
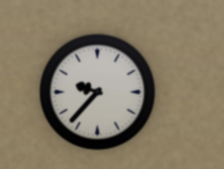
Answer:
{"hour": 9, "minute": 37}
